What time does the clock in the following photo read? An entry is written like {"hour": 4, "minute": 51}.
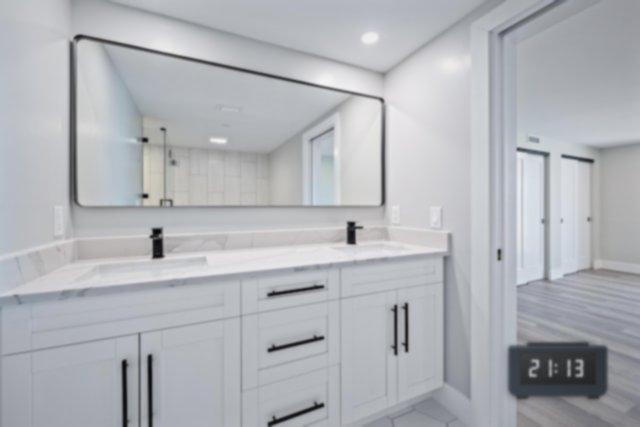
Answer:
{"hour": 21, "minute": 13}
